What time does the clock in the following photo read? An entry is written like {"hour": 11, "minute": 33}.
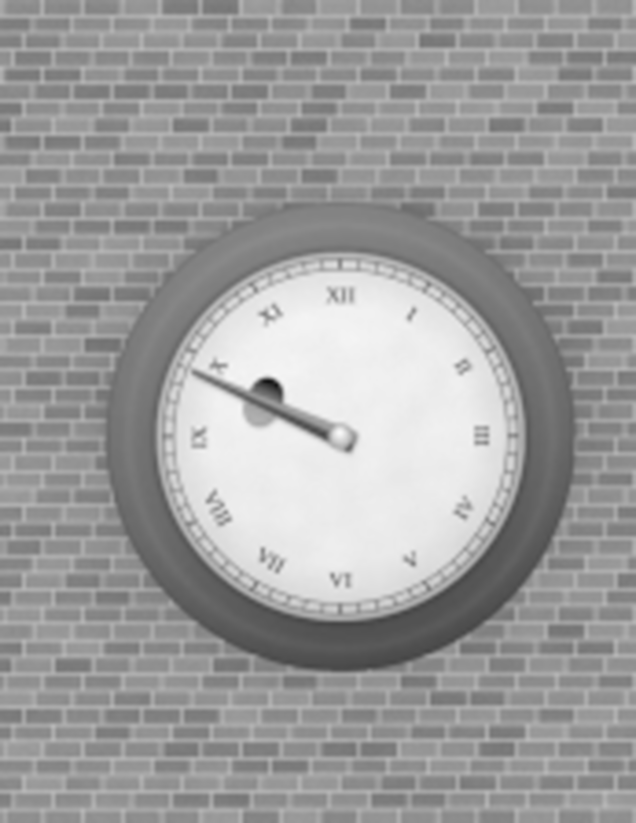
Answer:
{"hour": 9, "minute": 49}
